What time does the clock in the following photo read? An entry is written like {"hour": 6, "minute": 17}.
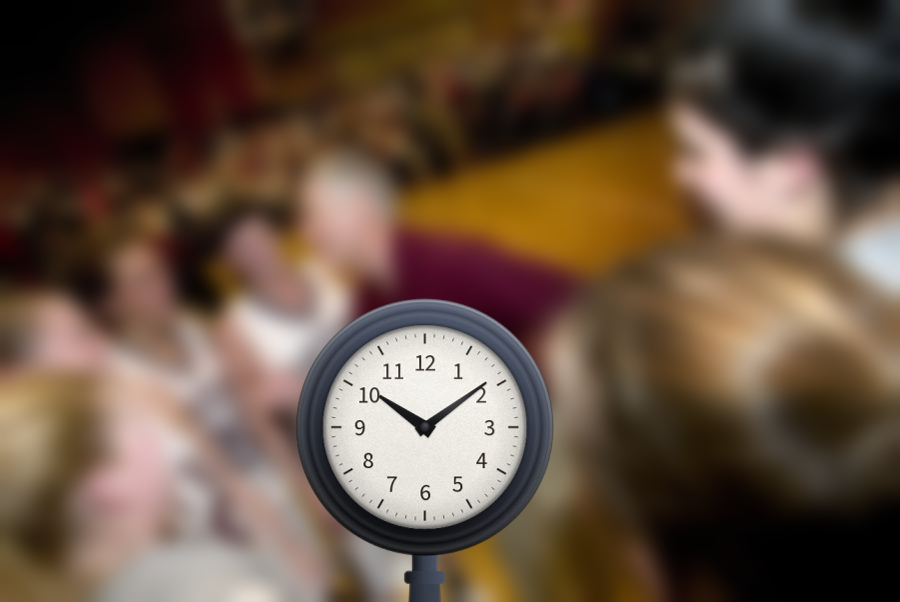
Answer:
{"hour": 10, "minute": 9}
